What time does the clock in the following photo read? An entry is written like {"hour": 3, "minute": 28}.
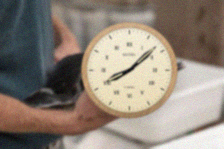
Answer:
{"hour": 8, "minute": 8}
